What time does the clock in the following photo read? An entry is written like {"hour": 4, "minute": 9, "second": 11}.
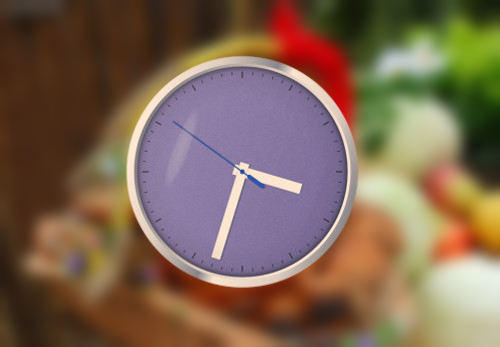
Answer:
{"hour": 3, "minute": 32, "second": 51}
